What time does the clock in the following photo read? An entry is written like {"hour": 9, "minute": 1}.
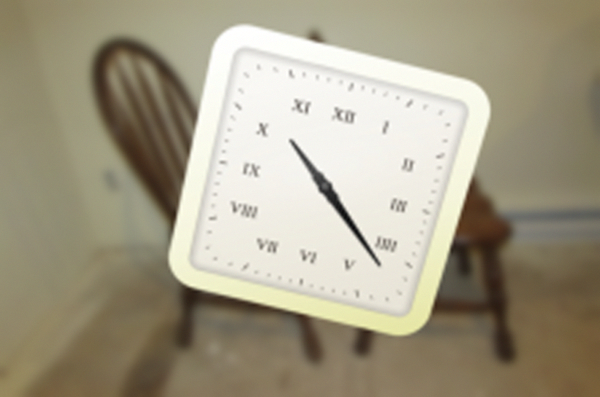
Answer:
{"hour": 10, "minute": 22}
